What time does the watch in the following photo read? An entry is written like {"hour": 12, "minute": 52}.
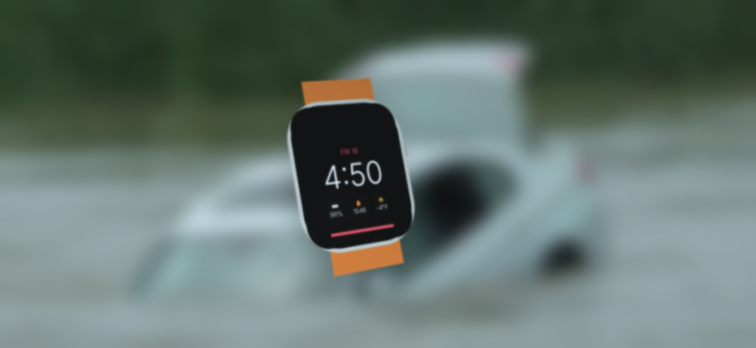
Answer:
{"hour": 4, "minute": 50}
